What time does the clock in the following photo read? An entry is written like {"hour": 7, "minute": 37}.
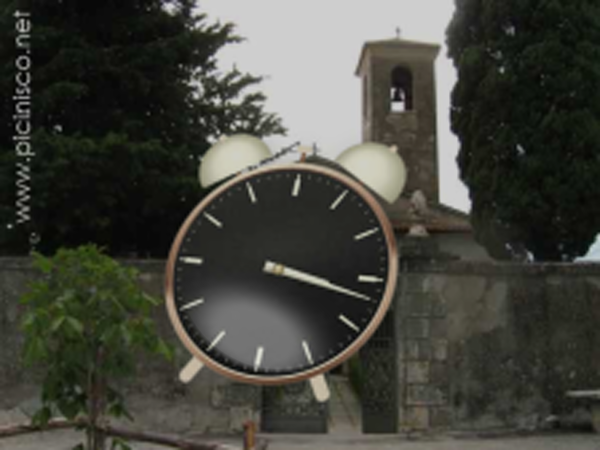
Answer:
{"hour": 3, "minute": 17}
